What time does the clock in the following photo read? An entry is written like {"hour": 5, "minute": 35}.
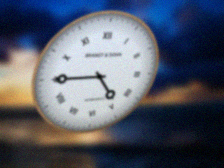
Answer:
{"hour": 4, "minute": 45}
